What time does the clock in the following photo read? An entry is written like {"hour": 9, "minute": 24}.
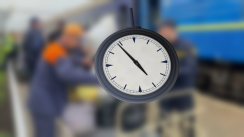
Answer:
{"hour": 4, "minute": 54}
